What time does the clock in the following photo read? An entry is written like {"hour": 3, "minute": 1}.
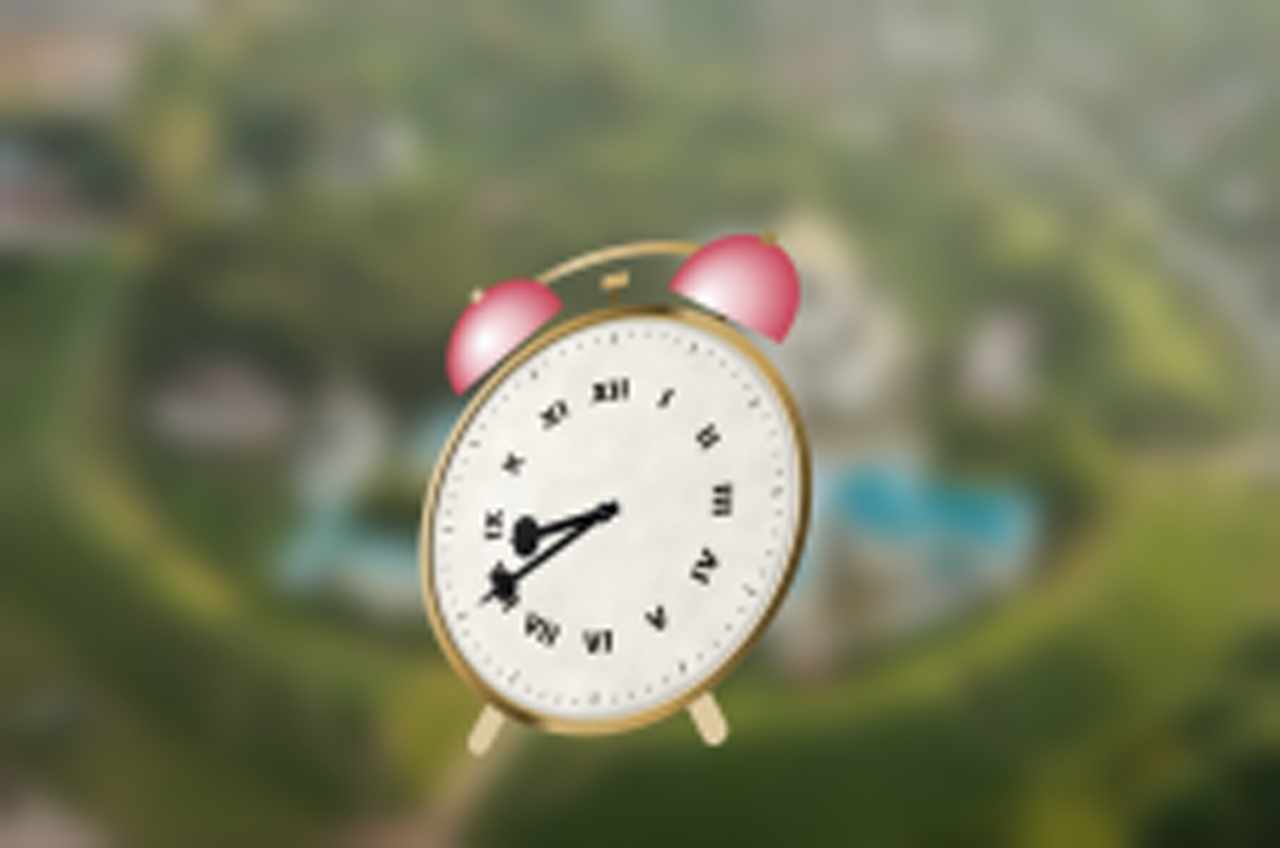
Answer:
{"hour": 8, "minute": 40}
